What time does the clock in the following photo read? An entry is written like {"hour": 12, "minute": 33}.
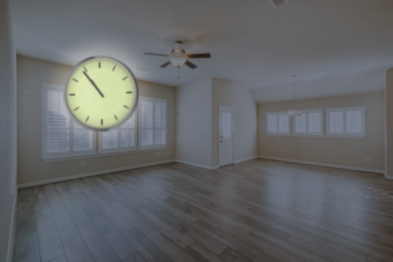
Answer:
{"hour": 10, "minute": 54}
